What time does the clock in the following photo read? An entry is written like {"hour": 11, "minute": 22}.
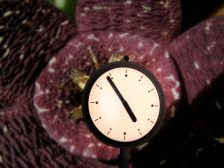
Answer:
{"hour": 4, "minute": 54}
